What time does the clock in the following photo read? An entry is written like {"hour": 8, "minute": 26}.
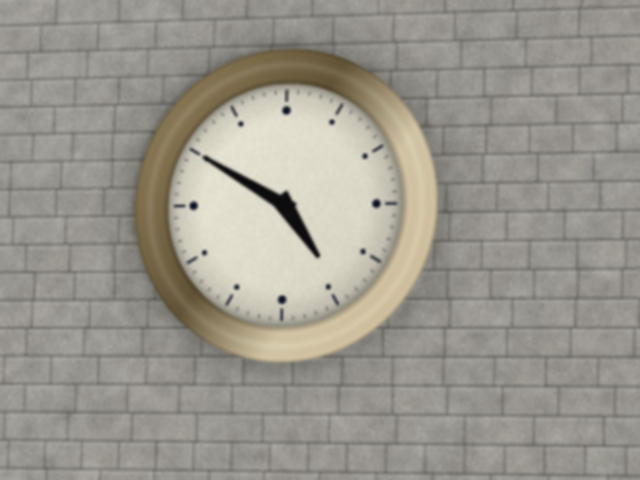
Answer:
{"hour": 4, "minute": 50}
